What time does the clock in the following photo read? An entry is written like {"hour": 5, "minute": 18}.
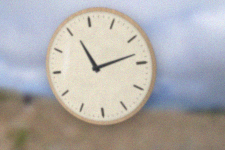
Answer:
{"hour": 11, "minute": 13}
